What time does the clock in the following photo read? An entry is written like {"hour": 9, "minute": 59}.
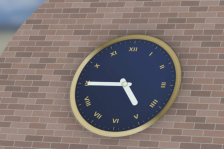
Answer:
{"hour": 4, "minute": 45}
